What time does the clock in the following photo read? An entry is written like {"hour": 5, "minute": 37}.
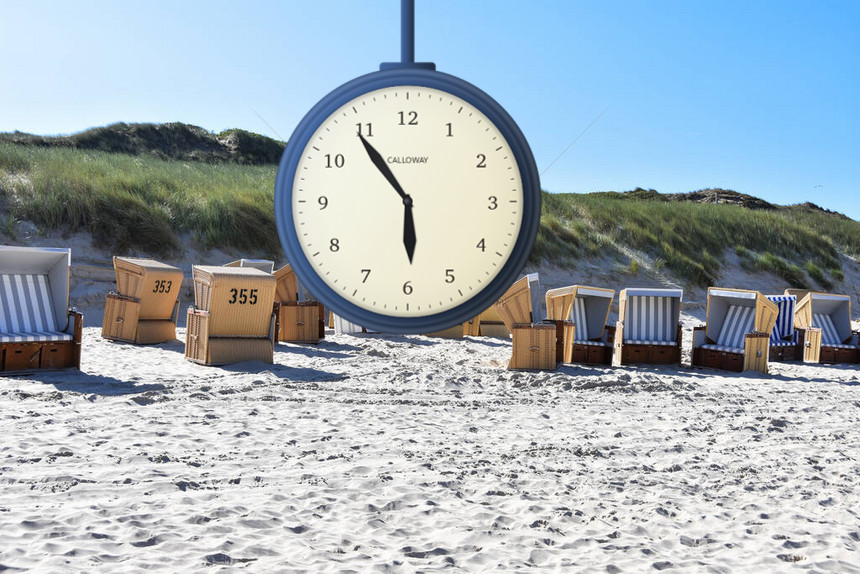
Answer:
{"hour": 5, "minute": 54}
